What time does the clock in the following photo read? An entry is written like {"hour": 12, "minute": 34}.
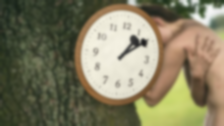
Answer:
{"hour": 1, "minute": 9}
